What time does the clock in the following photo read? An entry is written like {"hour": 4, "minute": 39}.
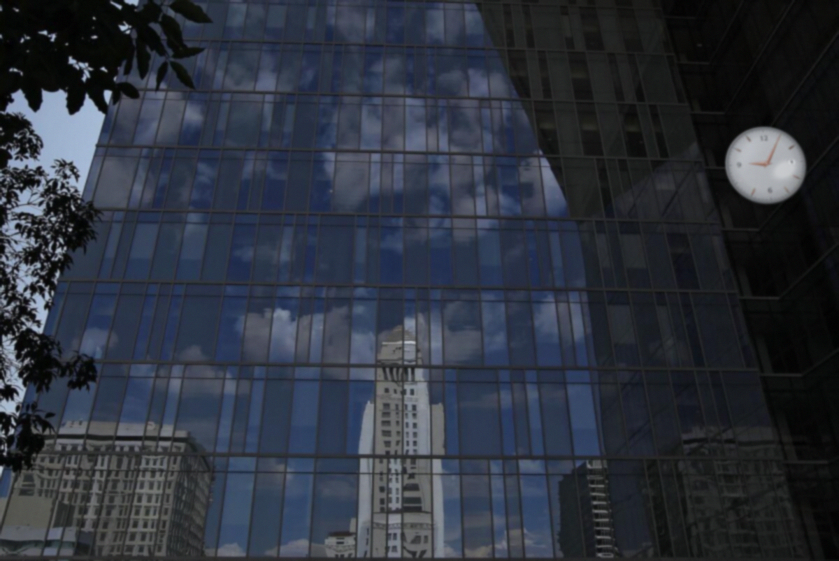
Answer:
{"hour": 9, "minute": 5}
